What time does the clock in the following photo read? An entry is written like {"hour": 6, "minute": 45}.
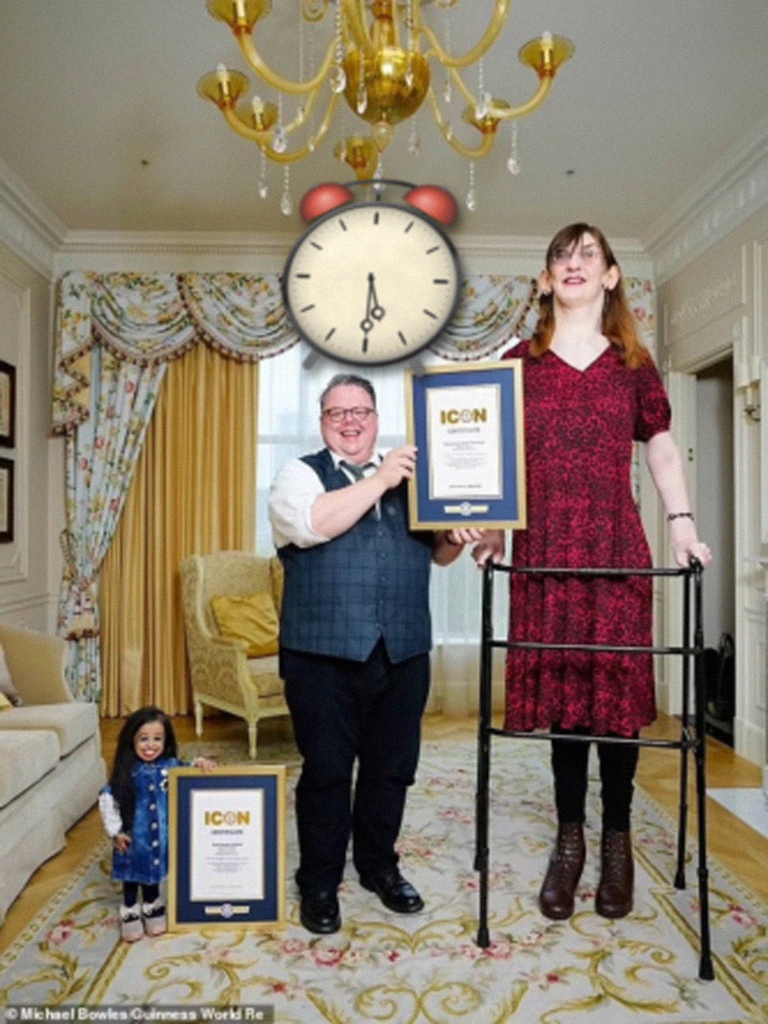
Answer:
{"hour": 5, "minute": 30}
